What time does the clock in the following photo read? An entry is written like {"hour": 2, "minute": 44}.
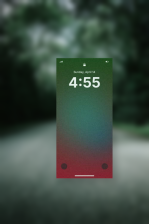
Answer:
{"hour": 4, "minute": 55}
